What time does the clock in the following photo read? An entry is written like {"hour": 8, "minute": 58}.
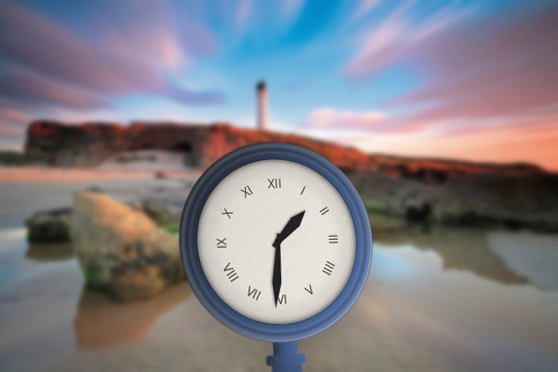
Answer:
{"hour": 1, "minute": 31}
